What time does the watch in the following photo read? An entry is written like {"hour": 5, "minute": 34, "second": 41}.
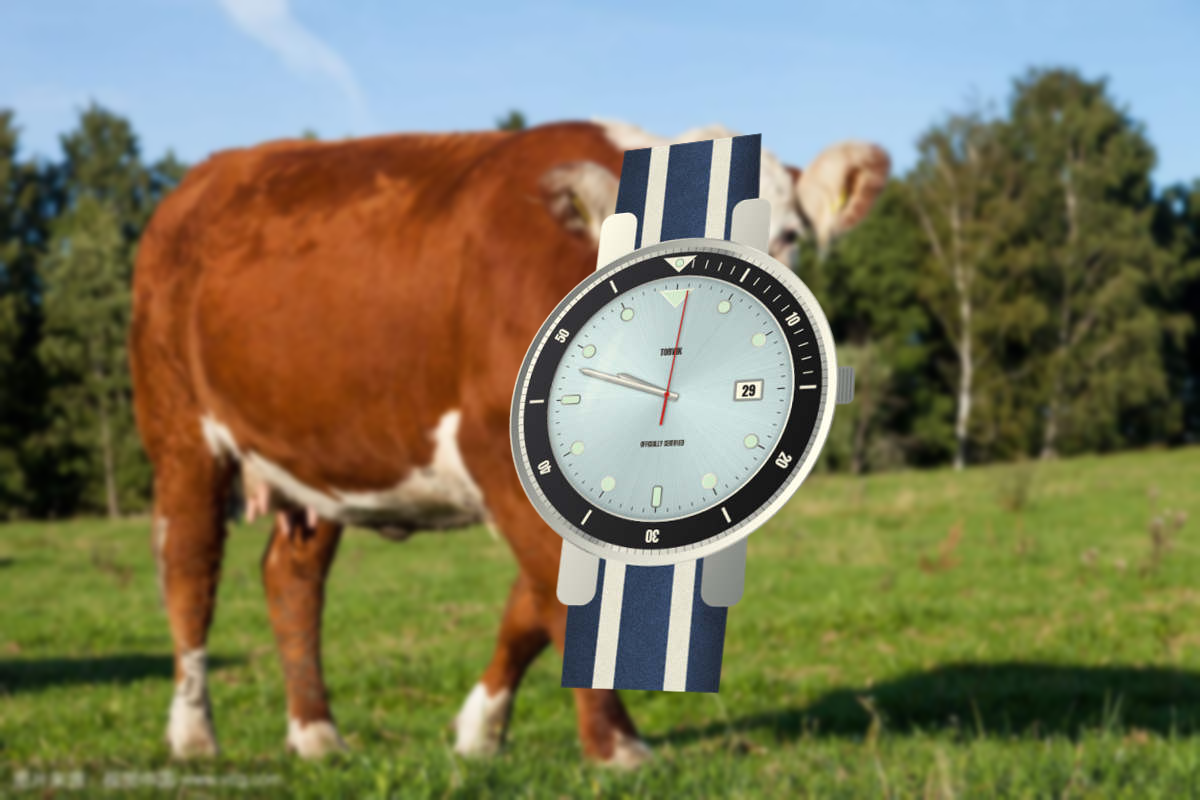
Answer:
{"hour": 9, "minute": 48, "second": 1}
